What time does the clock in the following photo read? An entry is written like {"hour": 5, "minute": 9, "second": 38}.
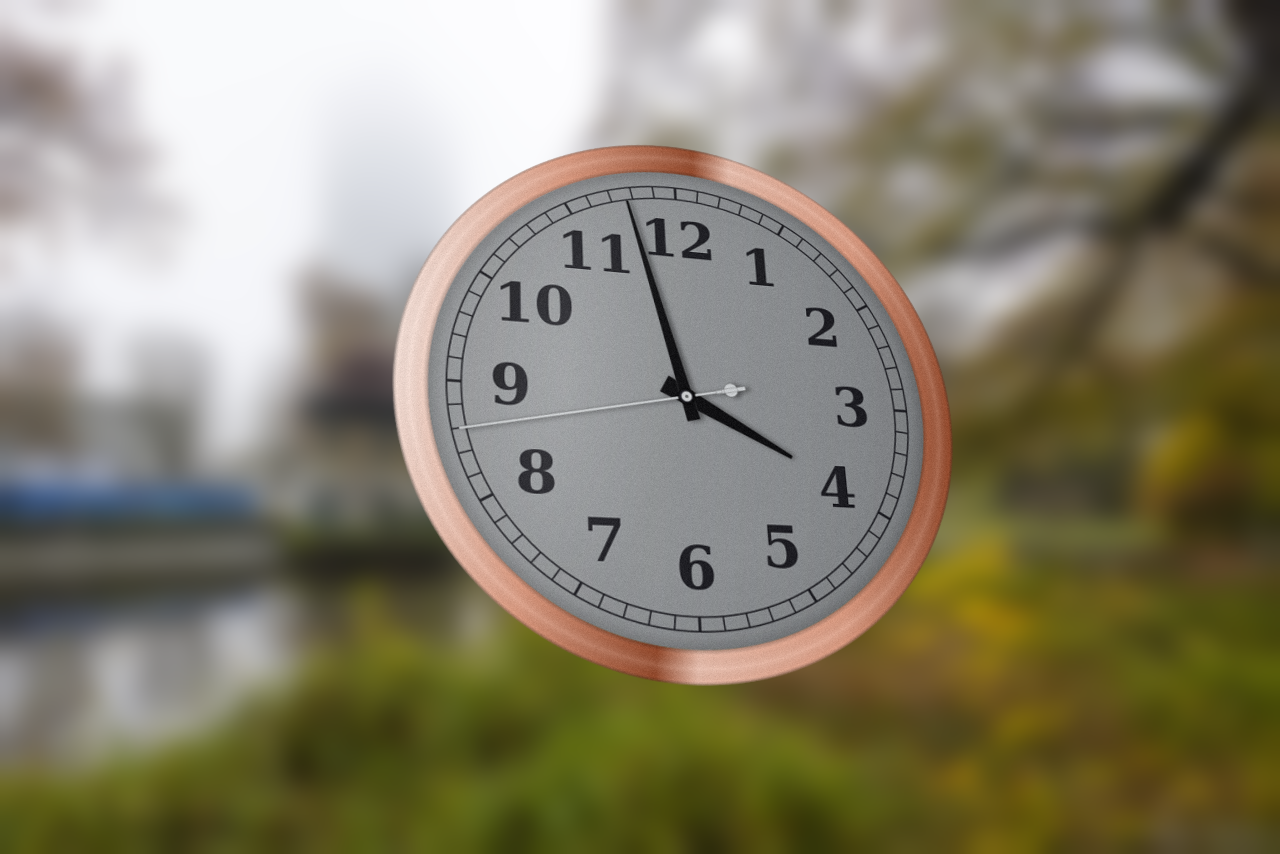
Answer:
{"hour": 3, "minute": 57, "second": 43}
